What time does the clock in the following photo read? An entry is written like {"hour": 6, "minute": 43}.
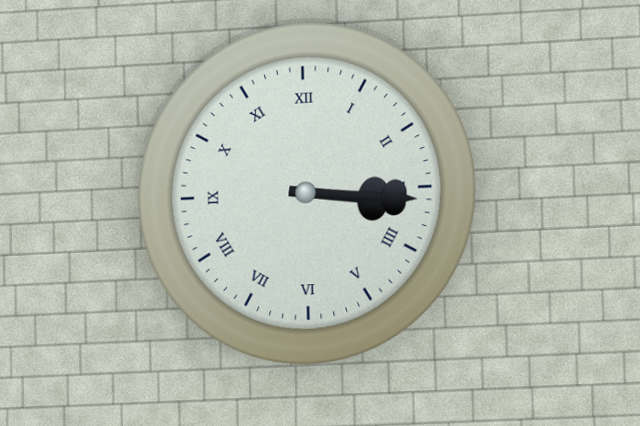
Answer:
{"hour": 3, "minute": 16}
